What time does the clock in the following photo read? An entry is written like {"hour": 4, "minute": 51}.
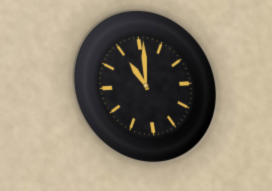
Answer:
{"hour": 11, "minute": 1}
